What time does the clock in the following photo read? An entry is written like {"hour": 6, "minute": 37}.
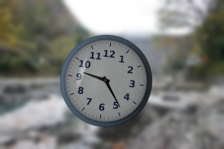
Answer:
{"hour": 9, "minute": 24}
